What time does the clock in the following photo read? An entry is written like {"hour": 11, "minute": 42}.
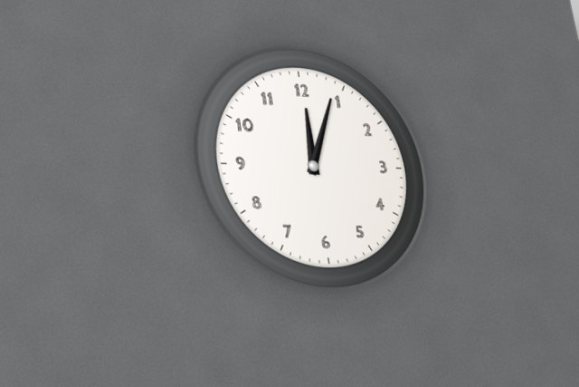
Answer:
{"hour": 12, "minute": 4}
